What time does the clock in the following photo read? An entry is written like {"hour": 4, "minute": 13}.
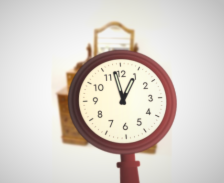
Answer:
{"hour": 12, "minute": 58}
